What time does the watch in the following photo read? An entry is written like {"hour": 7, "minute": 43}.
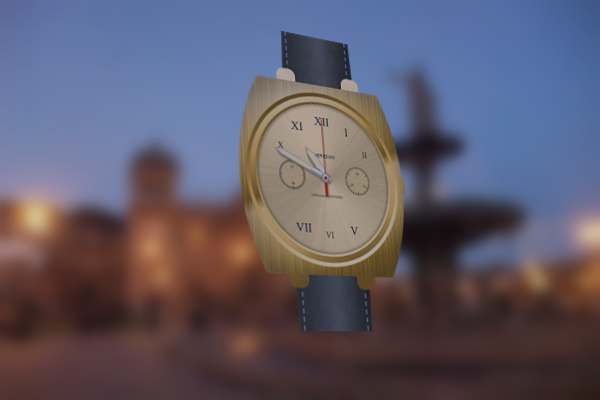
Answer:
{"hour": 10, "minute": 49}
